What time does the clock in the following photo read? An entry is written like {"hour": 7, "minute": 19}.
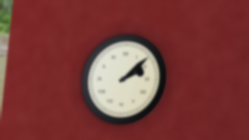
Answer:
{"hour": 2, "minute": 8}
